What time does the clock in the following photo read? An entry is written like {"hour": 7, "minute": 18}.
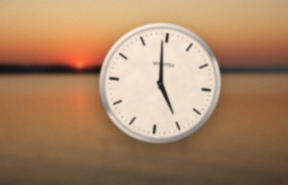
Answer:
{"hour": 4, "minute": 59}
